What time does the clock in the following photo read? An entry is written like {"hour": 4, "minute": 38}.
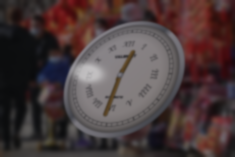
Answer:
{"hour": 12, "minute": 31}
